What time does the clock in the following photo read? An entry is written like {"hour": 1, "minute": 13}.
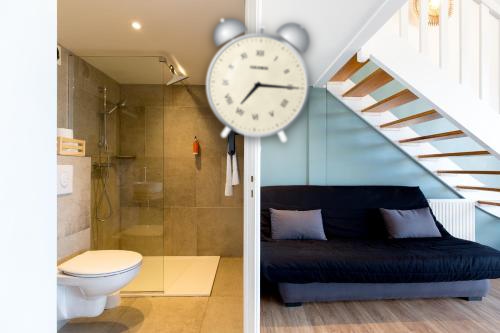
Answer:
{"hour": 7, "minute": 15}
